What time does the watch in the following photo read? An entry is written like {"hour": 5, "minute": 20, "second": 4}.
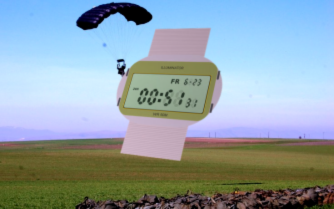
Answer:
{"hour": 0, "minute": 51, "second": 31}
